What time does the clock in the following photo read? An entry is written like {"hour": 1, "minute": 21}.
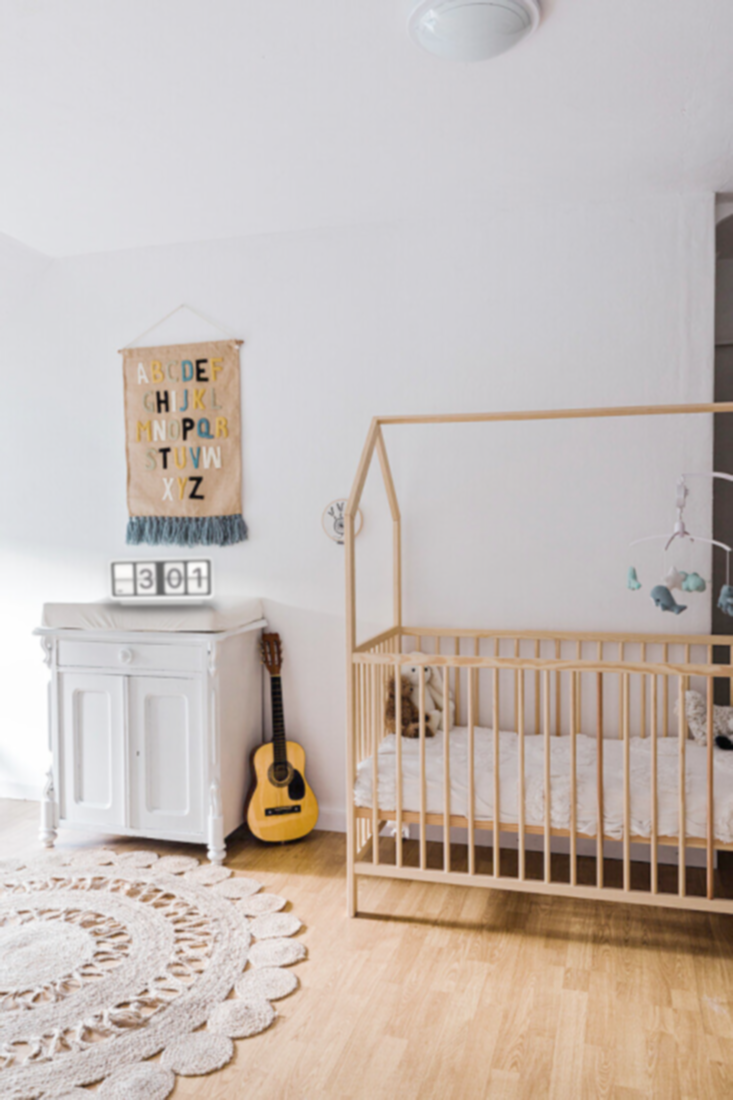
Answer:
{"hour": 3, "minute": 1}
